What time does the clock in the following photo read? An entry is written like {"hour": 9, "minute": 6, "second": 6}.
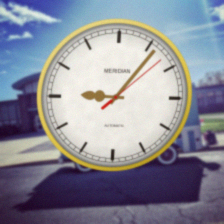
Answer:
{"hour": 9, "minute": 6, "second": 8}
